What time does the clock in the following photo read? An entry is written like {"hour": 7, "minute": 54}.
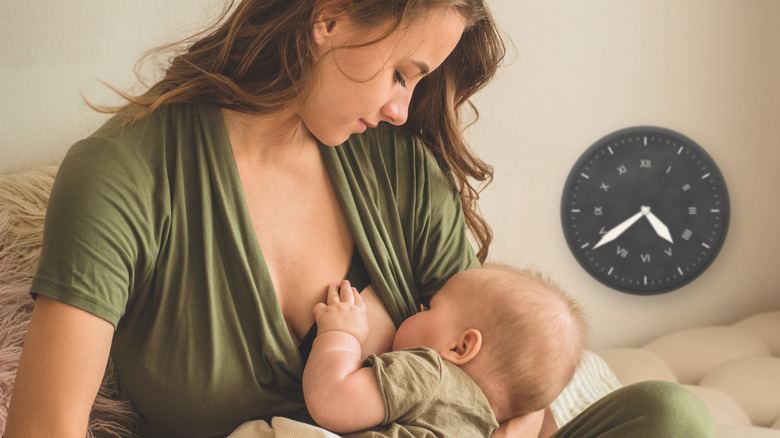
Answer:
{"hour": 4, "minute": 39}
